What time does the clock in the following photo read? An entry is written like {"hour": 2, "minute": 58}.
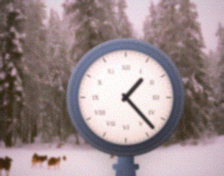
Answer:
{"hour": 1, "minute": 23}
